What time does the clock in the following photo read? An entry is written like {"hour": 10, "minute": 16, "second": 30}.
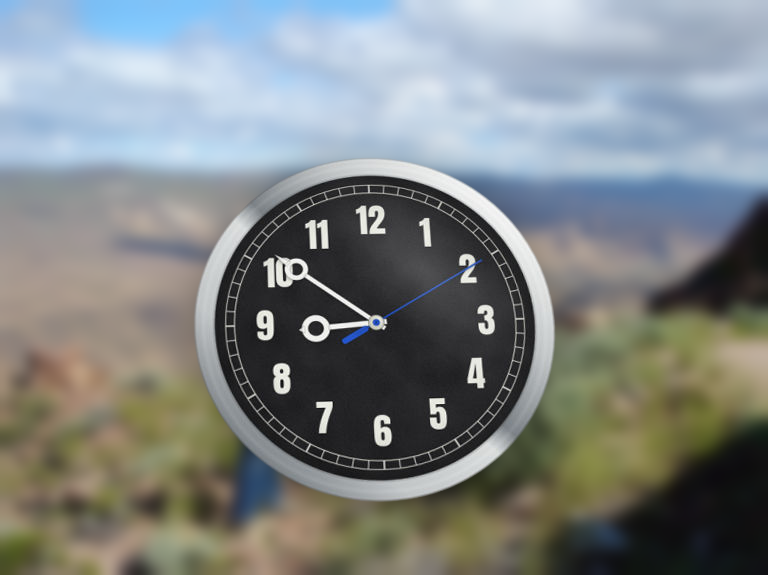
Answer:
{"hour": 8, "minute": 51, "second": 10}
